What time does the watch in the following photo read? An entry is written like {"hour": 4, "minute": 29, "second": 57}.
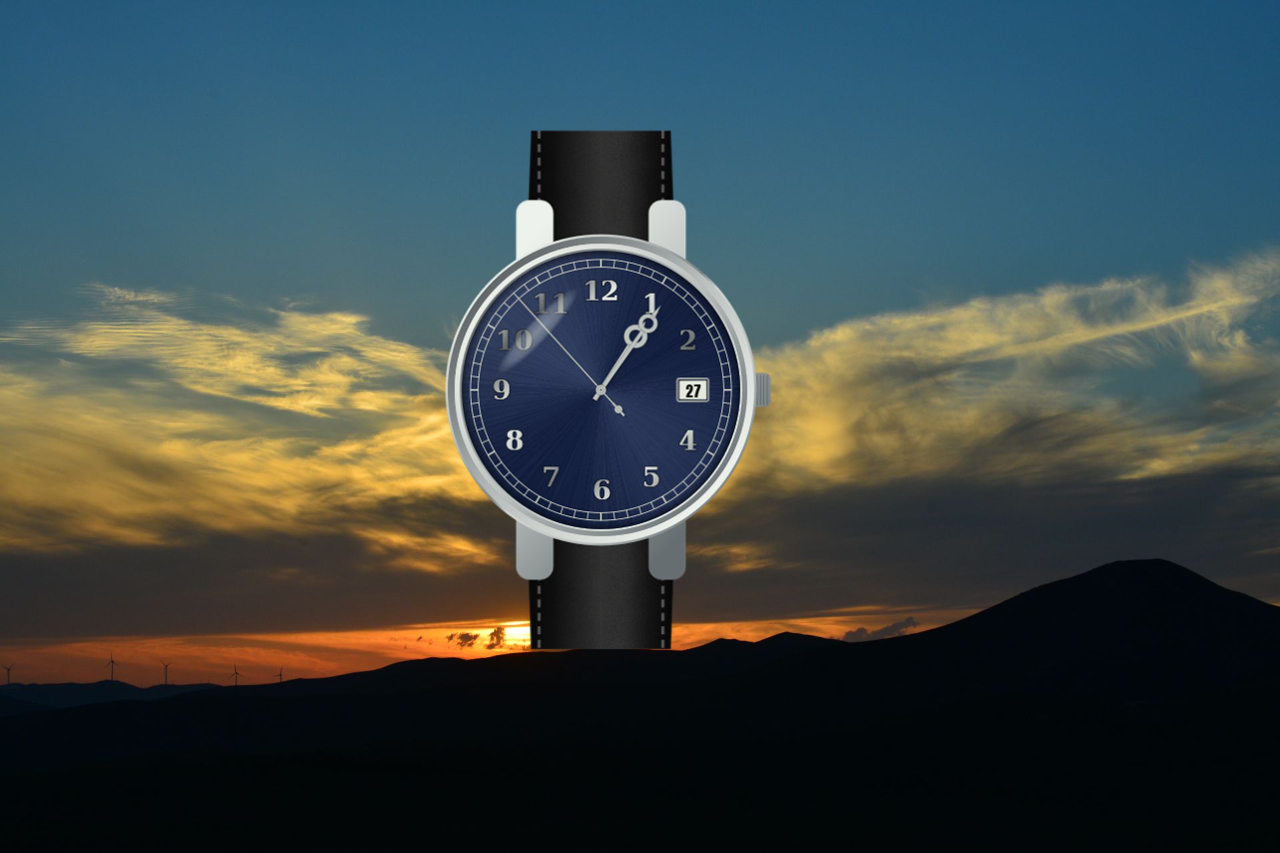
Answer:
{"hour": 1, "minute": 5, "second": 53}
